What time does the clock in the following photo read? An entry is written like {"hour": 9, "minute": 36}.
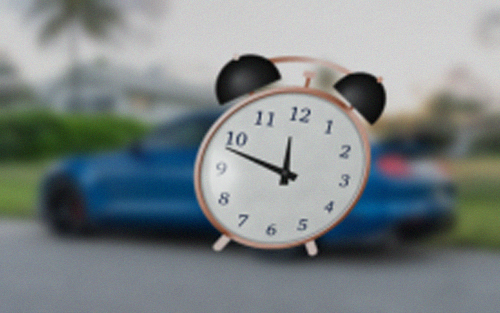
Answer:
{"hour": 11, "minute": 48}
